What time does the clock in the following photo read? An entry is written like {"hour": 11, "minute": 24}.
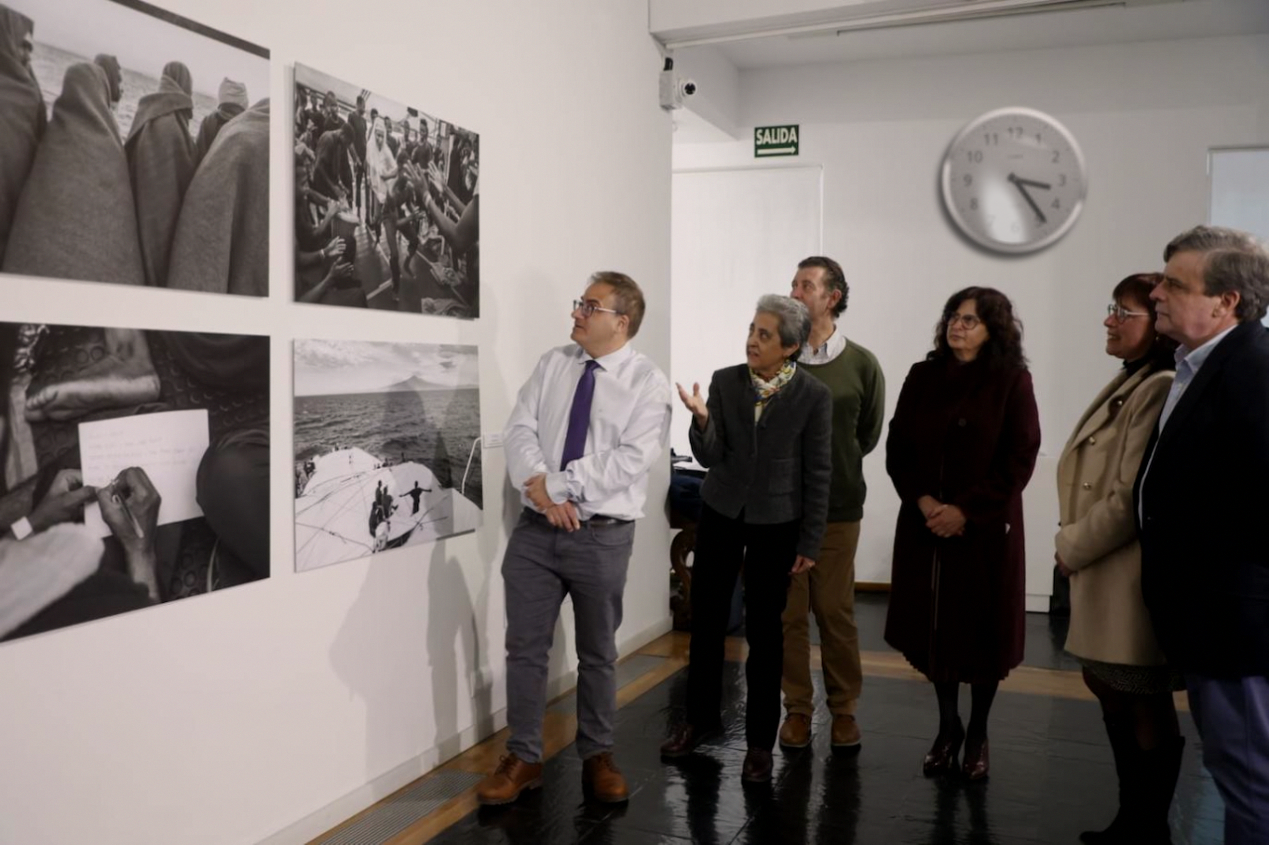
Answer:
{"hour": 3, "minute": 24}
